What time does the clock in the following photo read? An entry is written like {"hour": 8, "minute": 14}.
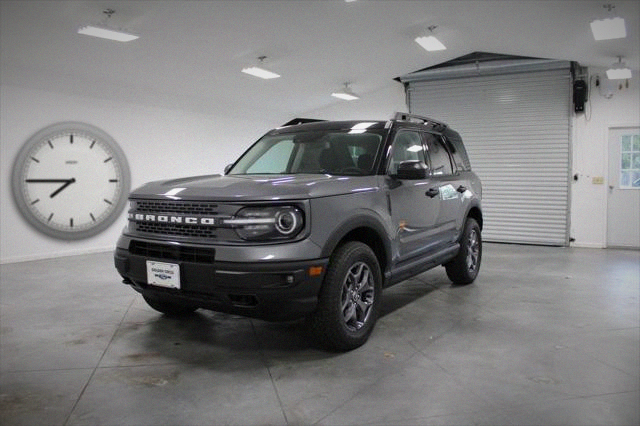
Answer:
{"hour": 7, "minute": 45}
